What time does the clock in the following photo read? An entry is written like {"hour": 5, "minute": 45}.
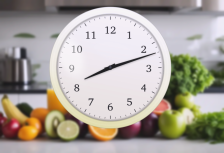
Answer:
{"hour": 8, "minute": 12}
